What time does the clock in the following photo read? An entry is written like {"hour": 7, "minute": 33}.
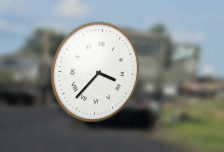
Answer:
{"hour": 3, "minute": 37}
